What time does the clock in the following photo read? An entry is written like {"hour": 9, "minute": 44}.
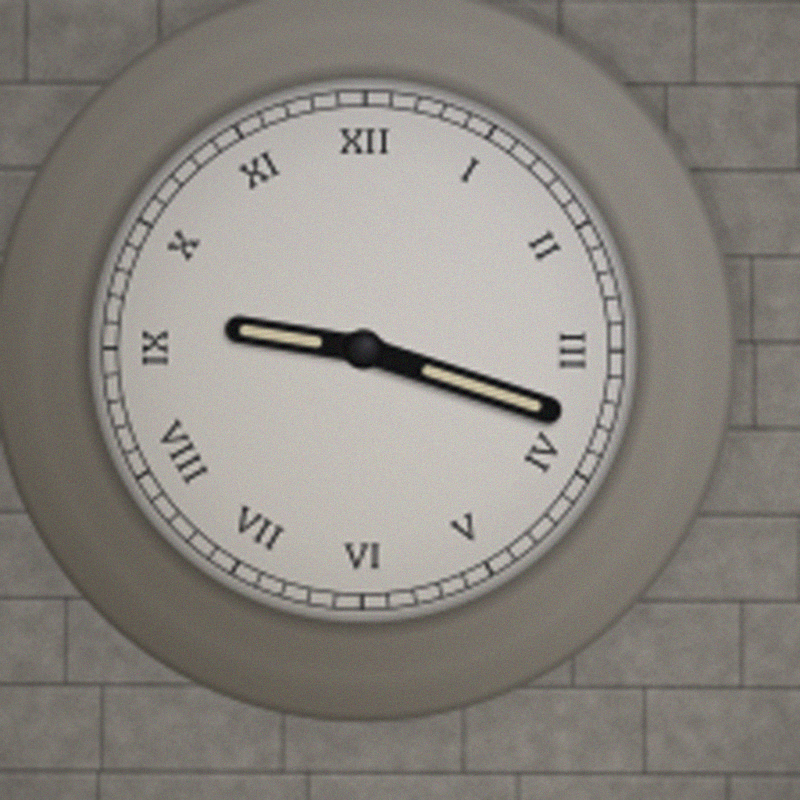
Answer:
{"hour": 9, "minute": 18}
